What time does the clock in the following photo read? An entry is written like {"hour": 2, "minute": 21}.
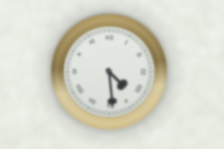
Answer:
{"hour": 4, "minute": 29}
